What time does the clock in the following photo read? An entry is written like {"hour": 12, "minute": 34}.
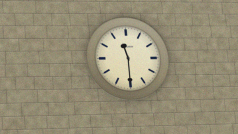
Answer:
{"hour": 11, "minute": 30}
